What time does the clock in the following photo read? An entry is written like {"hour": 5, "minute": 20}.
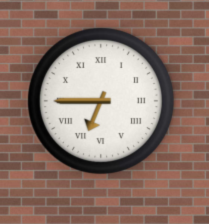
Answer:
{"hour": 6, "minute": 45}
